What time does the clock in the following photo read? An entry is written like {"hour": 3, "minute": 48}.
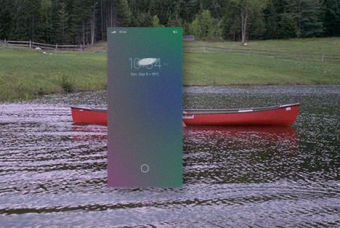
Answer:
{"hour": 10, "minute": 34}
